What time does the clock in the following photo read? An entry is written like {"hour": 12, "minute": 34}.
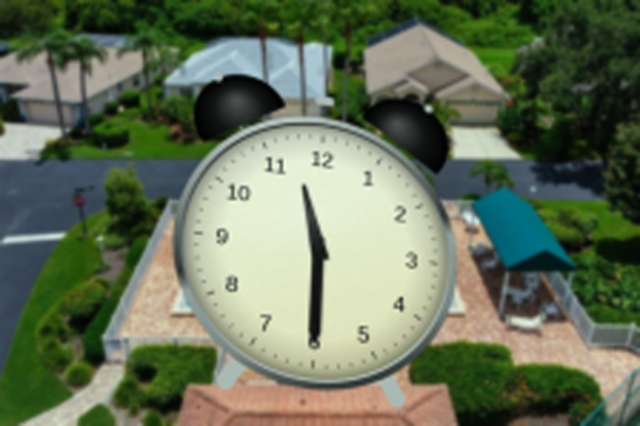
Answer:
{"hour": 11, "minute": 30}
